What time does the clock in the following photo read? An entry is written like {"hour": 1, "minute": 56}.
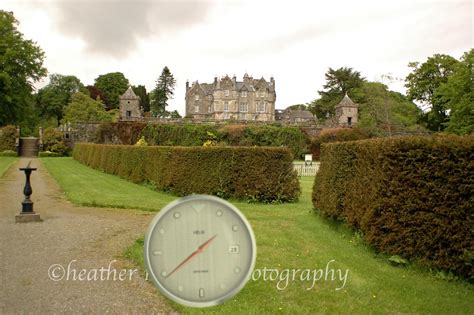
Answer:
{"hour": 1, "minute": 39}
